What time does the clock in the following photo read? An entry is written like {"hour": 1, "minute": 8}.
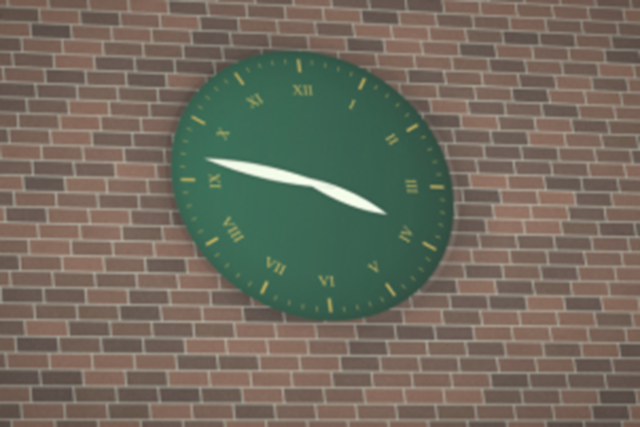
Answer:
{"hour": 3, "minute": 47}
